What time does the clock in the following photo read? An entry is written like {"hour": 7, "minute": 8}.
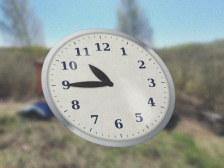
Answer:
{"hour": 10, "minute": 45}
